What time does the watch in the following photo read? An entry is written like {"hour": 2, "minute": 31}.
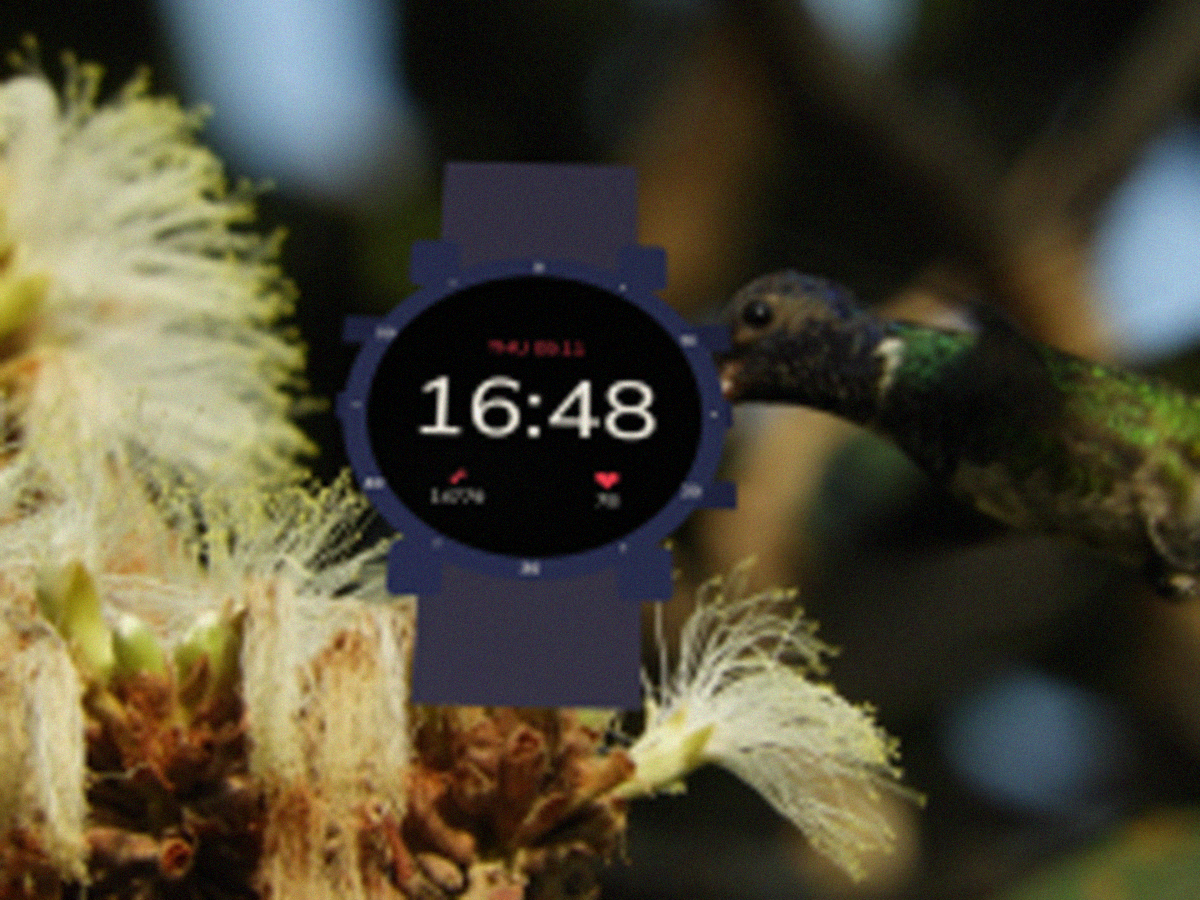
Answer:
{"hour": 16, "minute": 48}
